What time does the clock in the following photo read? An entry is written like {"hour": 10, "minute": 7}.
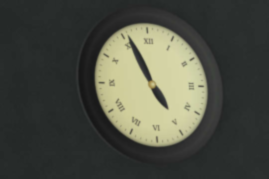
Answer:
{"hour": 4, "minute": 56}
